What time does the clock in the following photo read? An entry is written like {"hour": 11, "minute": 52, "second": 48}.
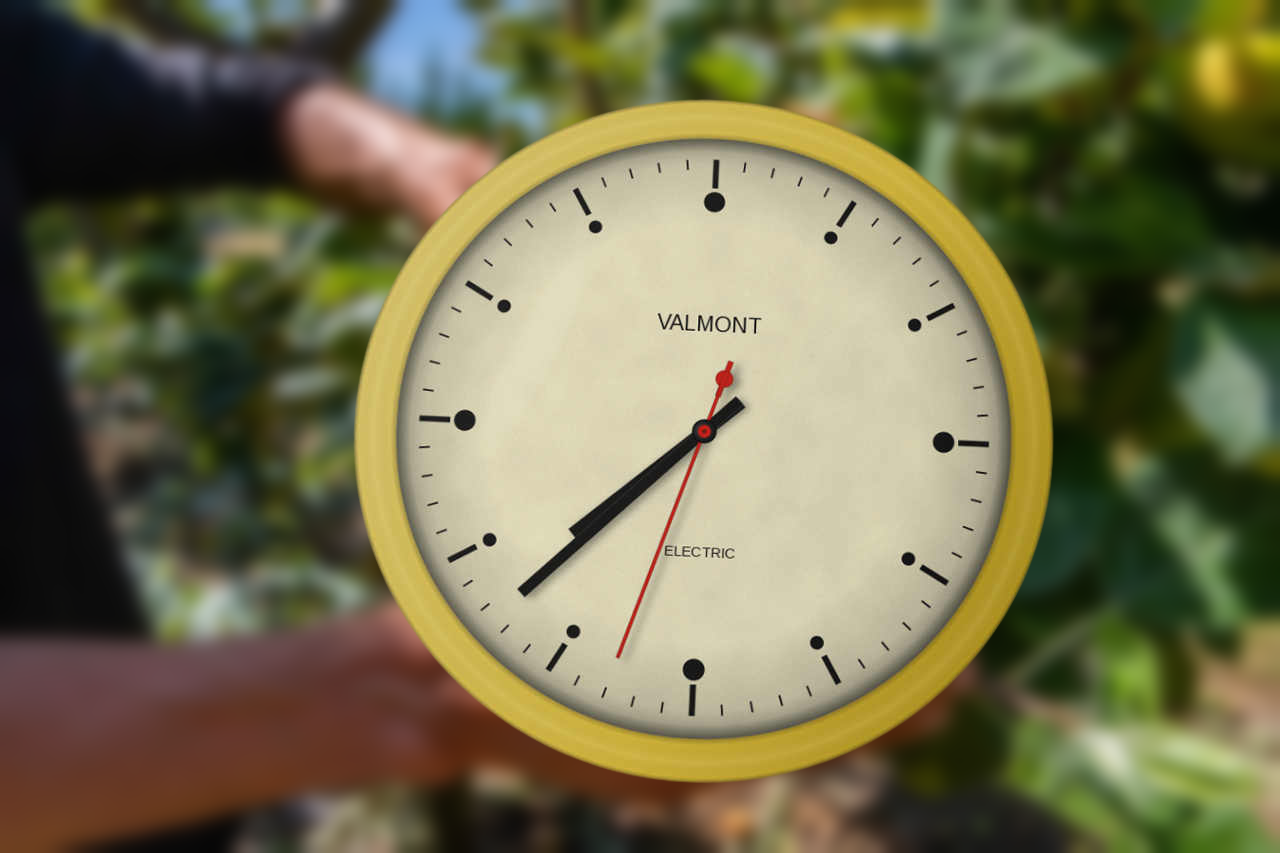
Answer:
{"hour": 7, "minute": 37, "second": 33}
